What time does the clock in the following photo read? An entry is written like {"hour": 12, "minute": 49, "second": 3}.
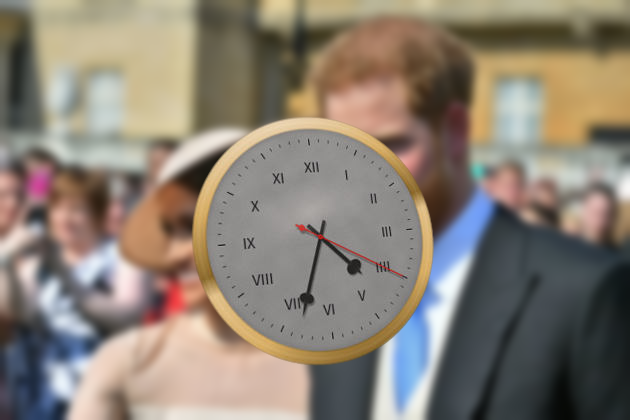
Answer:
{"hour": 4, "minute": 33, "second": 20}
